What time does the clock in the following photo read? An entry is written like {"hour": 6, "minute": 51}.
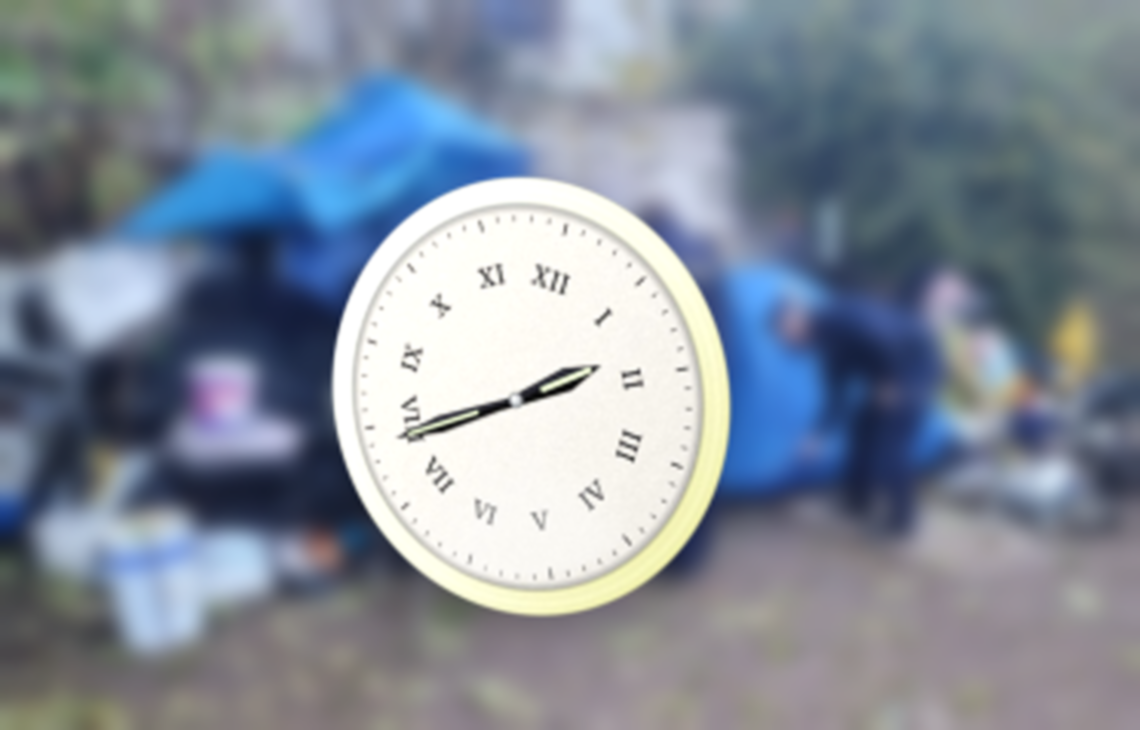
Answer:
{"hour": 1, "minute": 39}
